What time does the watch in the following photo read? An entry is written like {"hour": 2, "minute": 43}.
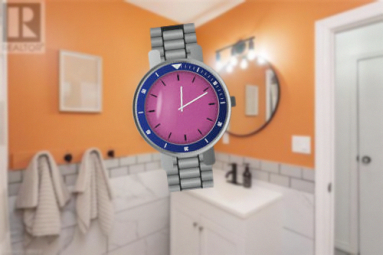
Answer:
{"hour": 12, "minute": 11}
